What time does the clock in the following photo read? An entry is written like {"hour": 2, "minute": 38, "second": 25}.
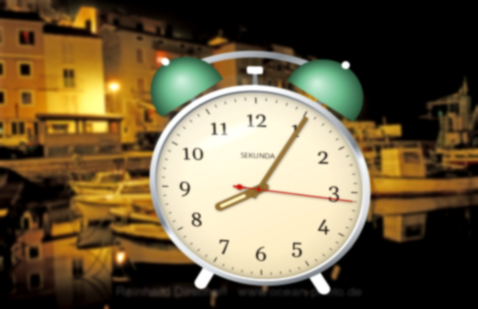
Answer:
{"hour": 8, "minute": 5, "second": 16}
